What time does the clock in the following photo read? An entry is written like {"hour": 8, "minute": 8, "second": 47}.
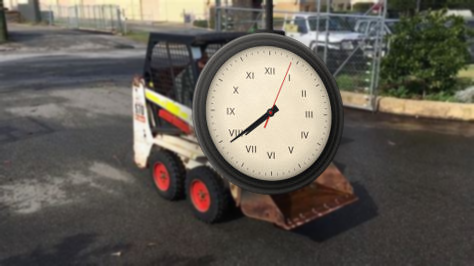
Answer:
{"hour": 7, "minute": 39, "second": 4}
